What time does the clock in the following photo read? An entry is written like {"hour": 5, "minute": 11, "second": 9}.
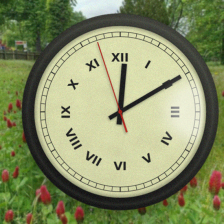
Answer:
{"hour": 12, "minute": 9, "second": 57}
